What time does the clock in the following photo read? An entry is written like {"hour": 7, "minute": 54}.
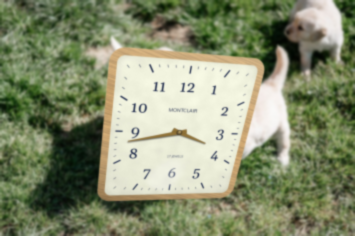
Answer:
{"hour": 3, "minute": 43}
